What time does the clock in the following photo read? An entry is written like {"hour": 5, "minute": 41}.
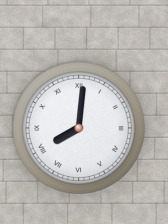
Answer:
{"hour": 8, "minute": 1}
